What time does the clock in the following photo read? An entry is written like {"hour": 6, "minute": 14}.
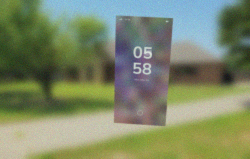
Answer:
{"hour": 5, "minute": 58}
